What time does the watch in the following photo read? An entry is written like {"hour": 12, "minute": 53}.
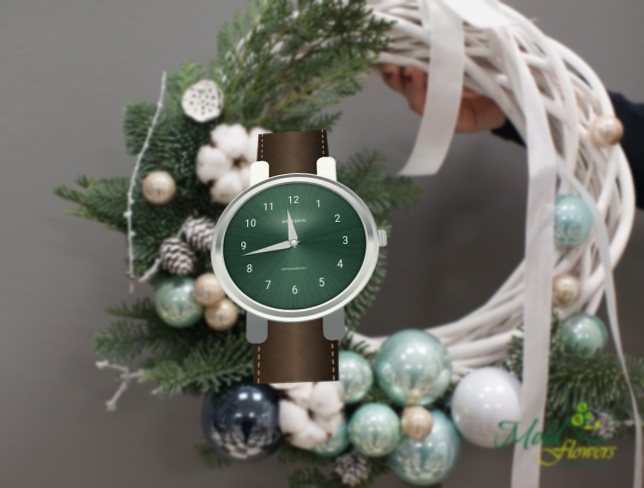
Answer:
{"hour": 11, "minute": 43}
